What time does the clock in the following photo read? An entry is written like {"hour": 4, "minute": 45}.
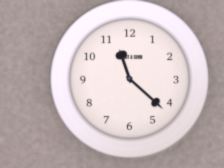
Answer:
{"hour": 11, "minute": 22}
